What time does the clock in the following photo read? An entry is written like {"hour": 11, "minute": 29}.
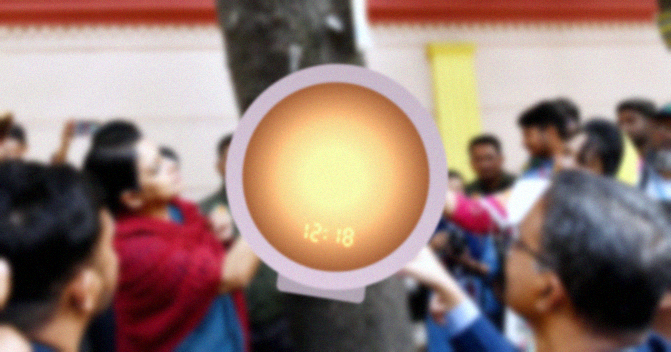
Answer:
{"hour": 12, "minute": 18}
